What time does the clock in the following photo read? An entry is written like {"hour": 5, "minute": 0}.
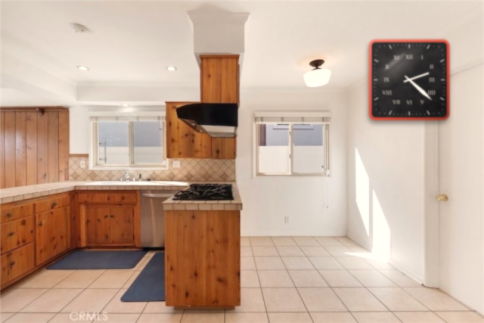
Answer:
{"hour": 2, "minute": 22}
